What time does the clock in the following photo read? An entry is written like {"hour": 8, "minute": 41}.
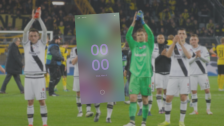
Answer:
{"hour": 0, "minute": 0}
